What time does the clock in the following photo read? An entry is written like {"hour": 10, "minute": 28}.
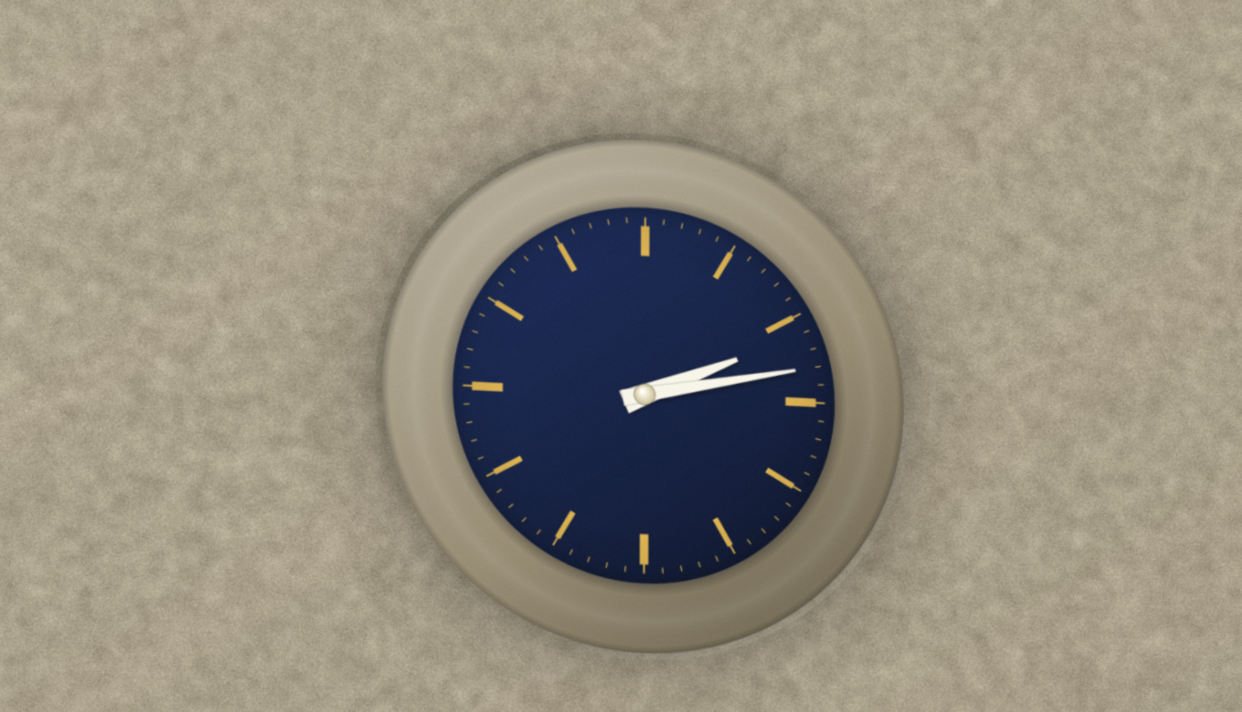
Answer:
{"hour": 2, "minute": 13}
